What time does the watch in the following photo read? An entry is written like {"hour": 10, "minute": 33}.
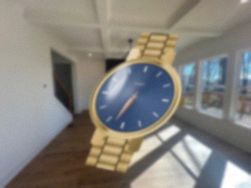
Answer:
{"hour": 6, "minute": 33}
